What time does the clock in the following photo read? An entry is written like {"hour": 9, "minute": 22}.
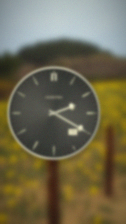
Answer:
{"hour": 2, "minute": 20}
